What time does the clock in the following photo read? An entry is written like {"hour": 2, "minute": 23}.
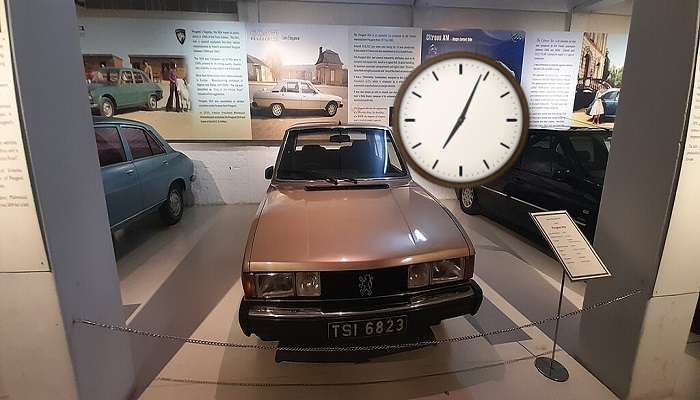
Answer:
{"hour": 7, "minute": 4}
